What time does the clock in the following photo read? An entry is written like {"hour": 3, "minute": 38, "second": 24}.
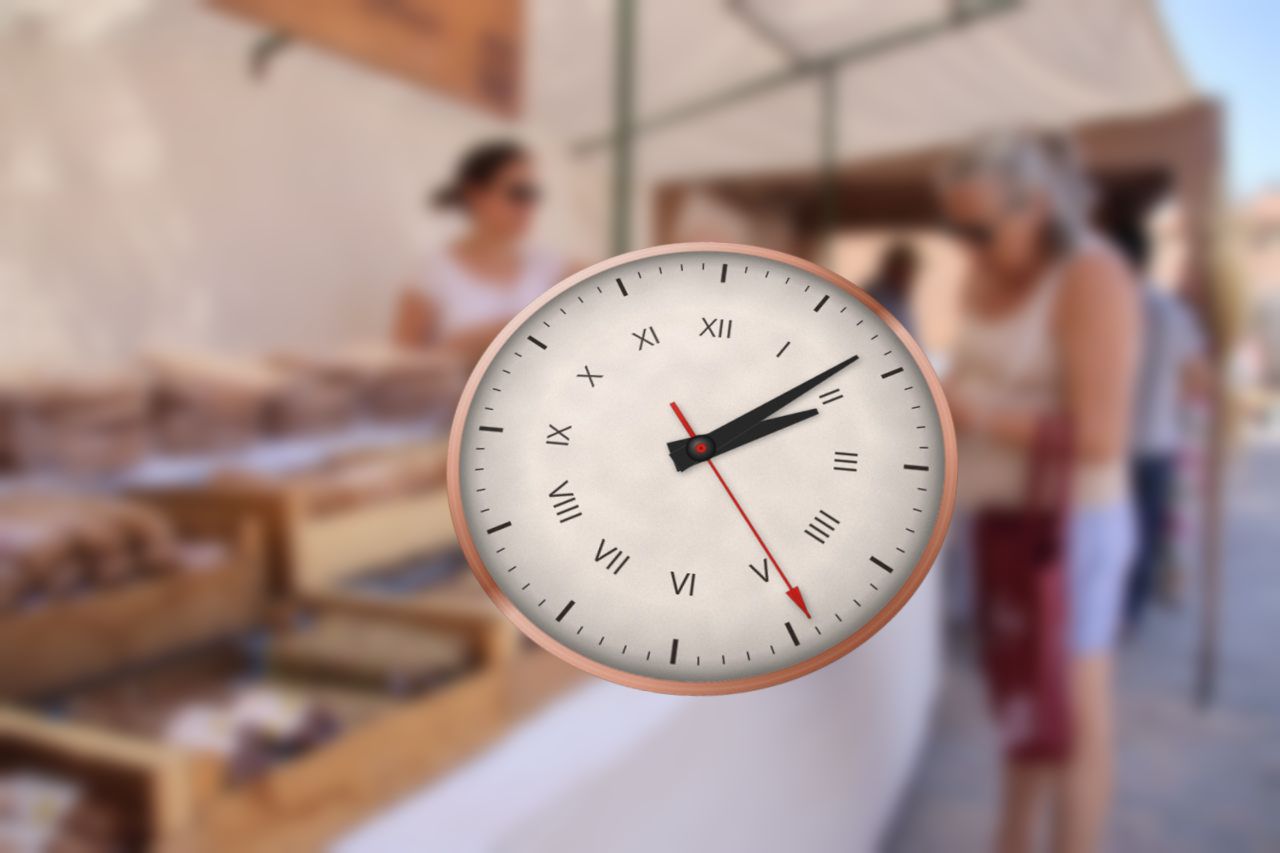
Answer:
{"hour": 2, "minute": 8, "second": 24}
